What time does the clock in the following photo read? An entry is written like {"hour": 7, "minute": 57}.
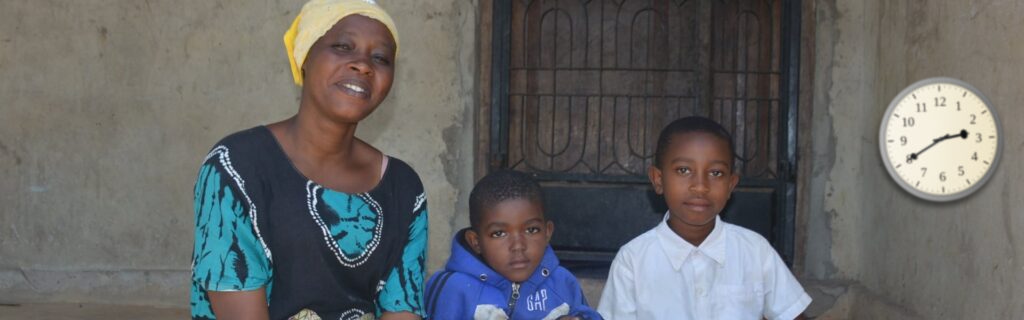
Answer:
{"hour": 2, "minute": 40}
